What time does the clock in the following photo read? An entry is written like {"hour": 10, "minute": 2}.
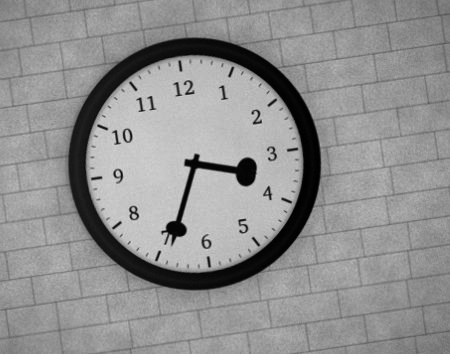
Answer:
{"hour": 3, "minute": 34}
